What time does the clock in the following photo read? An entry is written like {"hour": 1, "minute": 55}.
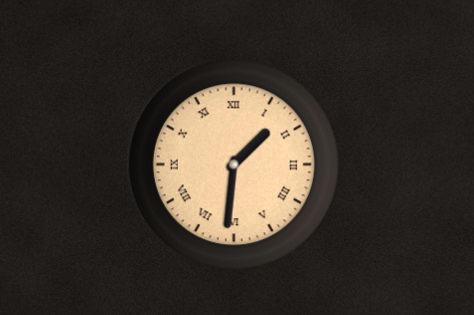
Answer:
{"hour": 1, "minute": 31}
